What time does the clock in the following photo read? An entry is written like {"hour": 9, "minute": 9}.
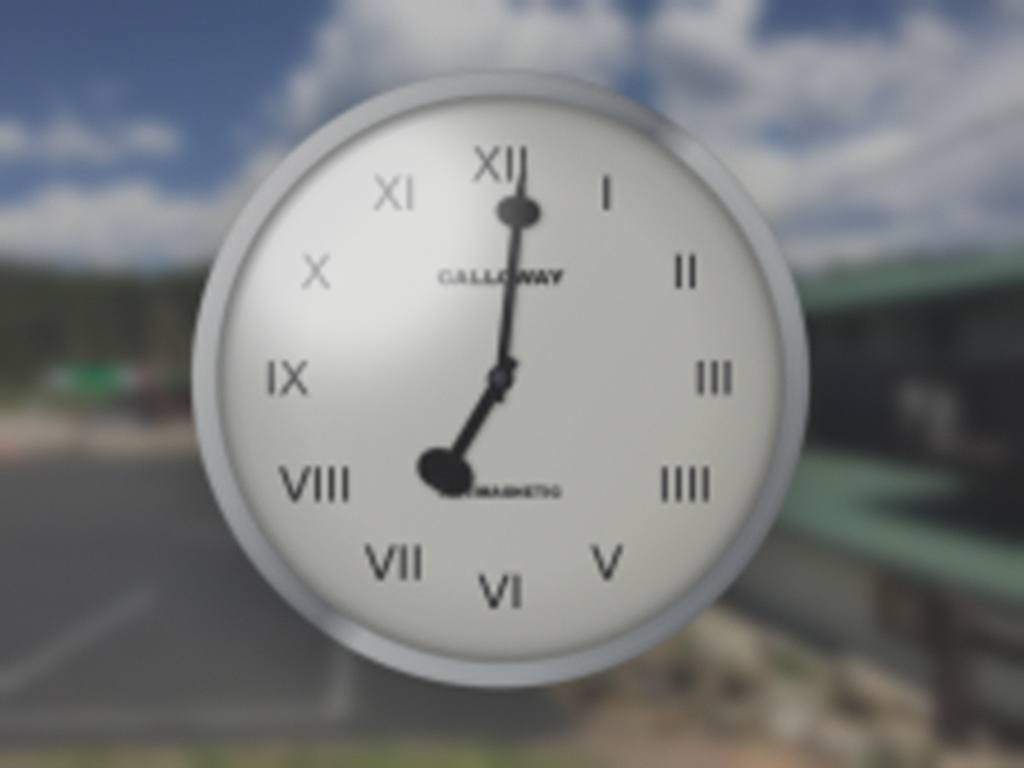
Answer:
{"hour": 7, "minute": 1}
